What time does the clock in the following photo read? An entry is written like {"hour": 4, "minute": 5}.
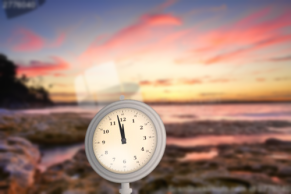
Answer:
{"hour": 11, "minute": 58}
